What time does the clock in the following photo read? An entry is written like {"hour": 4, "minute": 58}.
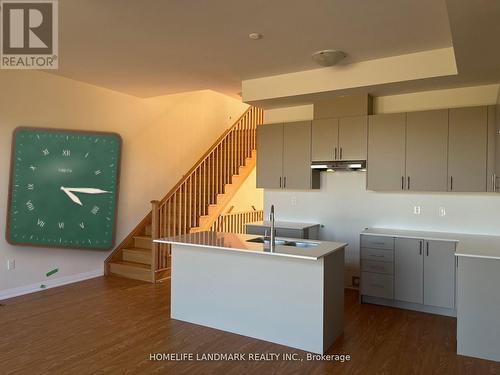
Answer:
{"hour": 4, "minute": 15}
